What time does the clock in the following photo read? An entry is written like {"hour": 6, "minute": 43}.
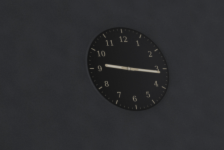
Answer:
{"hour": 9, "minute": 16}
